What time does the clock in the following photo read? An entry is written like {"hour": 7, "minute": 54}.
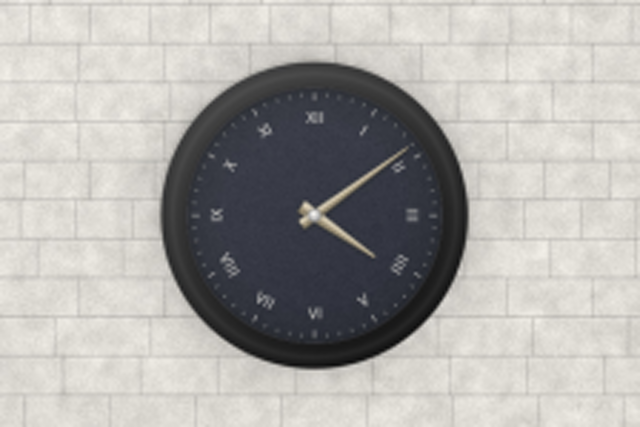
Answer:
{"hour": 4, "minute": 9}
